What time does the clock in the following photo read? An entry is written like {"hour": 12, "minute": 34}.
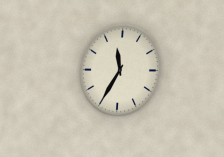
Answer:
{"hour": 11, "minute": 35}
